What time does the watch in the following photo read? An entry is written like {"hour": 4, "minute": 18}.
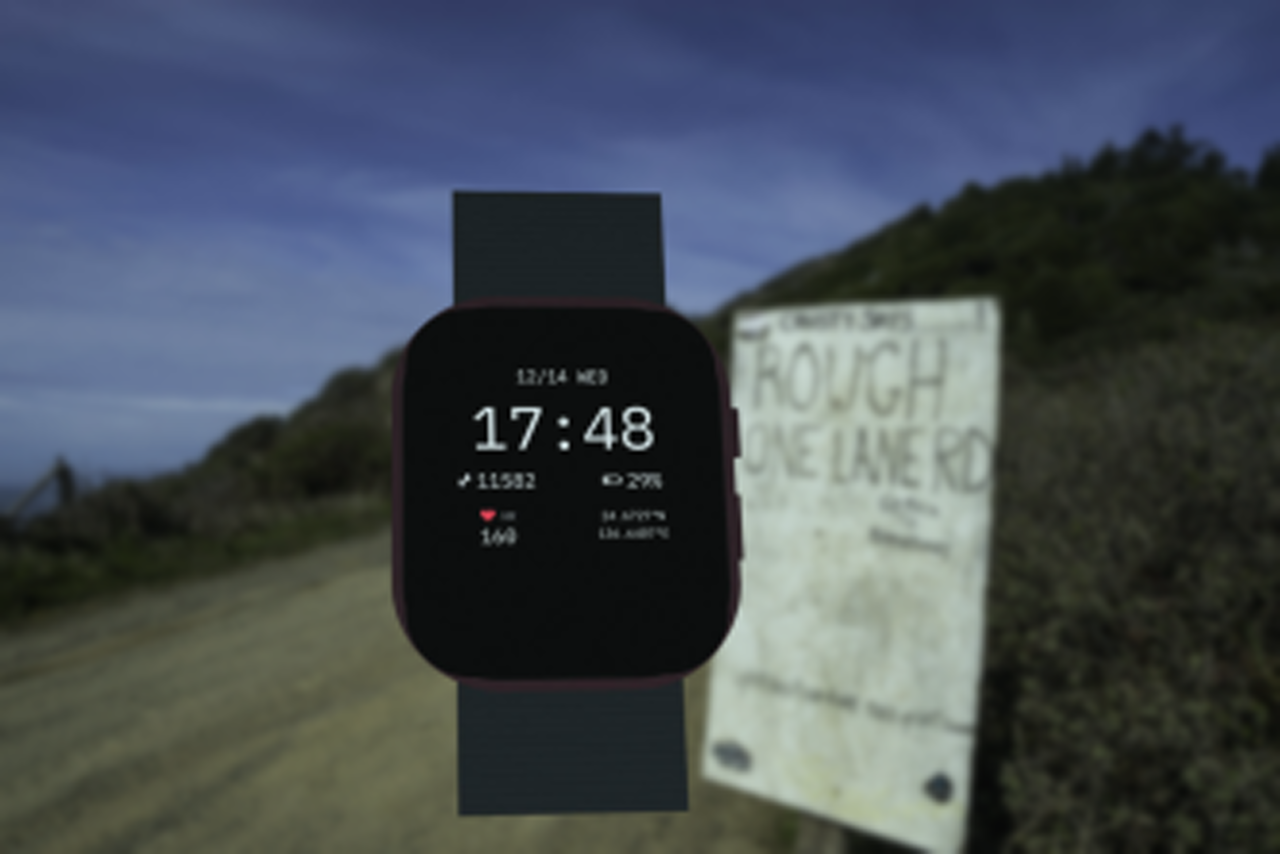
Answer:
{"hour": 17, "minute": 48}
